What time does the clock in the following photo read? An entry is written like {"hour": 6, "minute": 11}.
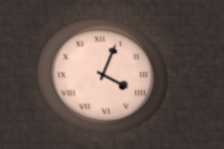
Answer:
{"hour": 4, "minute": 4}
